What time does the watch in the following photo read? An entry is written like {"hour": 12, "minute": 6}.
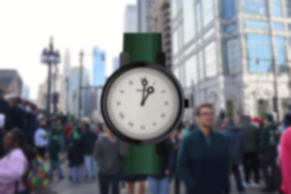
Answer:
{"hour": 1, "minute": 1}
